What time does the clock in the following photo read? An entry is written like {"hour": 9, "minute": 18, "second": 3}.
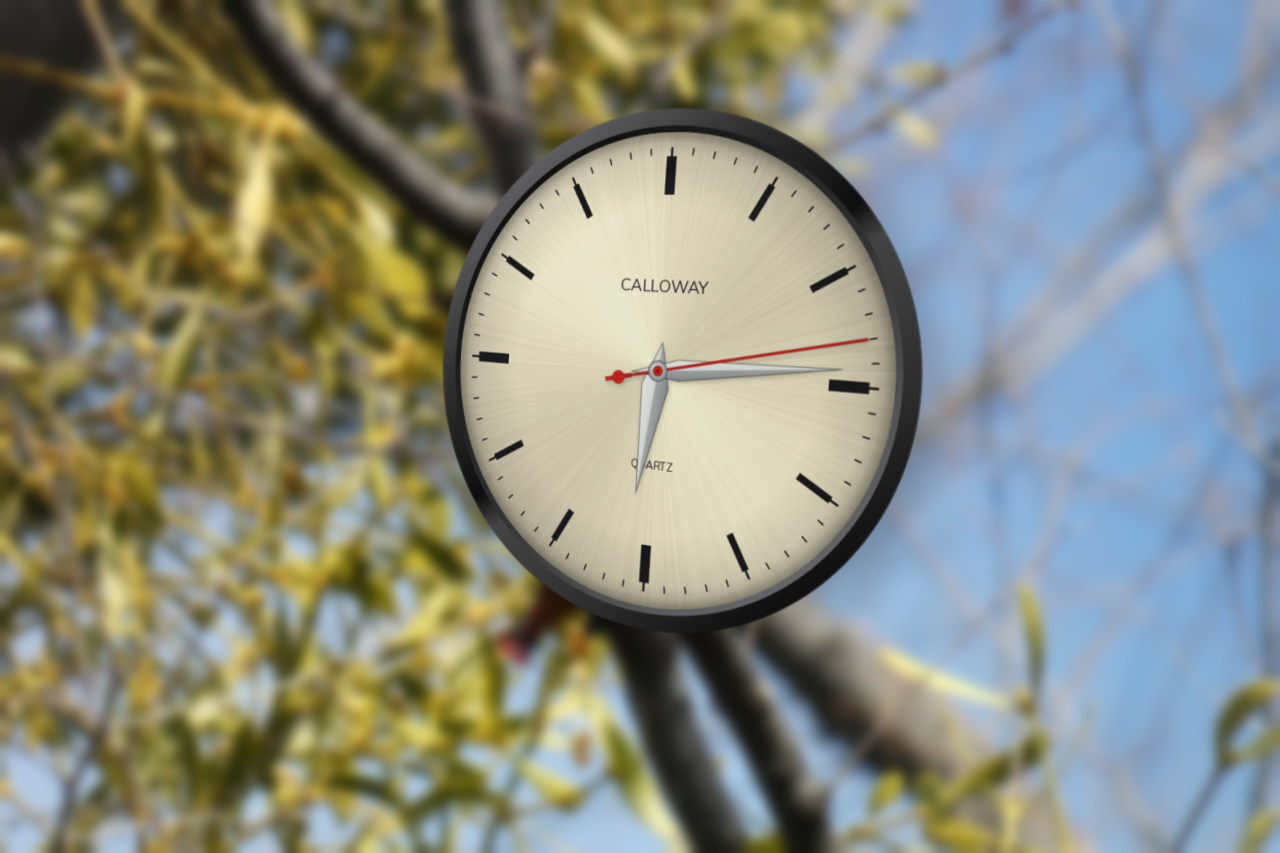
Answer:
{"hour": 6, "minute": 14, "second": 13}
